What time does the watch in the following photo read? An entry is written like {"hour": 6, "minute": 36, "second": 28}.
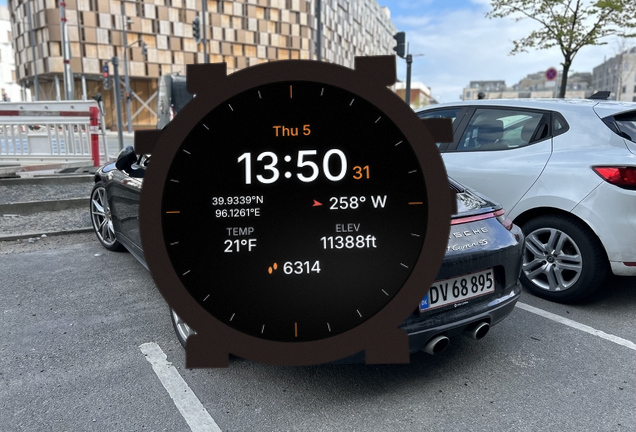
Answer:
{"hour": 13, "minute": 50, "second": 31}
